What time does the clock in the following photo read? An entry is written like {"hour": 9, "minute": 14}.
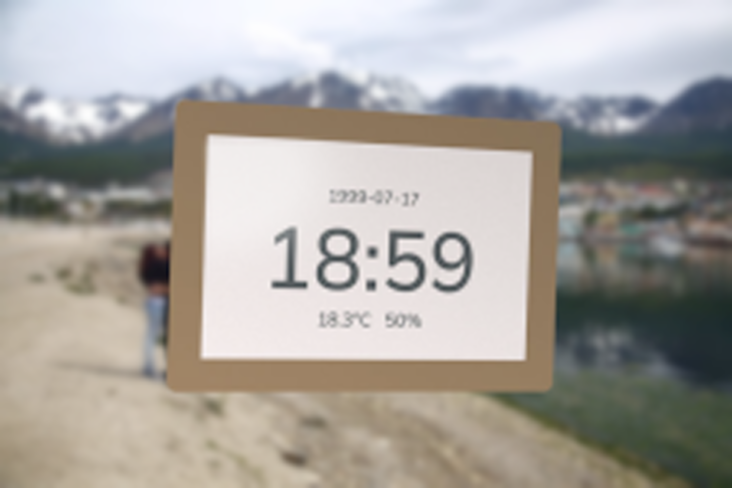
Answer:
{"hour": 18, "minute": 59}
